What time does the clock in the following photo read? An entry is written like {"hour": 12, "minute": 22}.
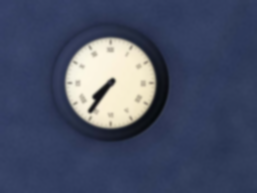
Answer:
{"hour": 7, "minute": 36}
